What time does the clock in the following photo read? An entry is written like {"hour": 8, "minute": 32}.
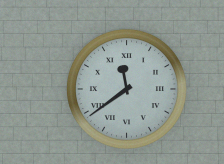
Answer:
{"hour": 11, "minute": 39}
